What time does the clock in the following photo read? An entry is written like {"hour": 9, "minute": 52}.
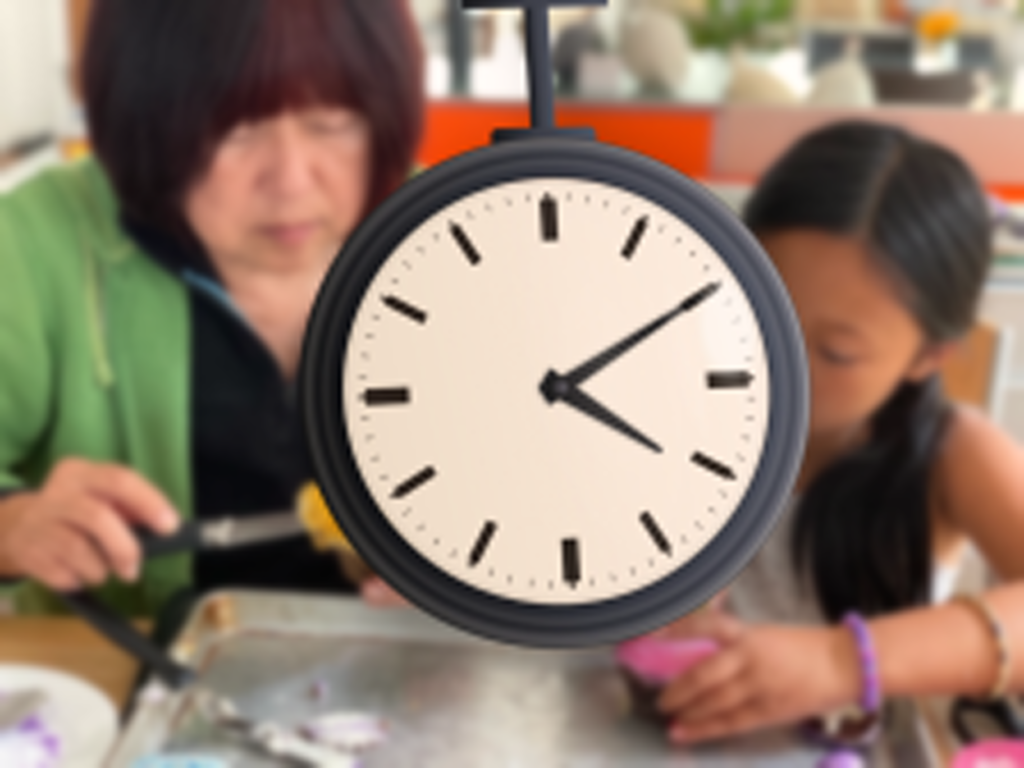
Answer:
{"hour": 4, "minute": 10}
